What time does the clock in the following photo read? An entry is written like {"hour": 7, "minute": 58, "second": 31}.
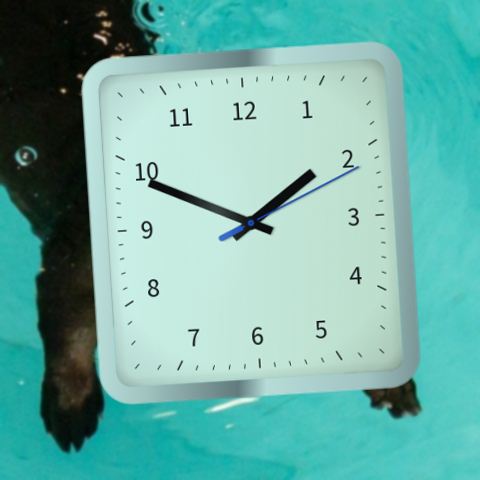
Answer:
{"hour": 1, "minute": 49, "second": 11}
